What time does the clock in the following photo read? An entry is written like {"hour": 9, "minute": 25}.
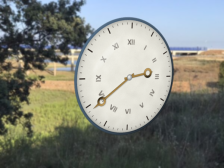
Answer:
{"hour": 2, "minute": 39}
